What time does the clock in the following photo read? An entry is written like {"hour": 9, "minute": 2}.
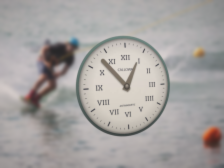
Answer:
{"hour": 12, "minute": 53}
